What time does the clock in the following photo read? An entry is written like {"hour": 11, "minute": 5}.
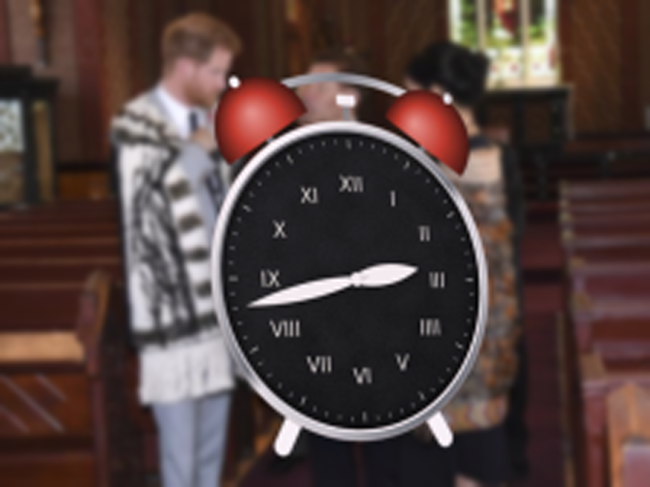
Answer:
{"hour": 2, "minute": 43}
